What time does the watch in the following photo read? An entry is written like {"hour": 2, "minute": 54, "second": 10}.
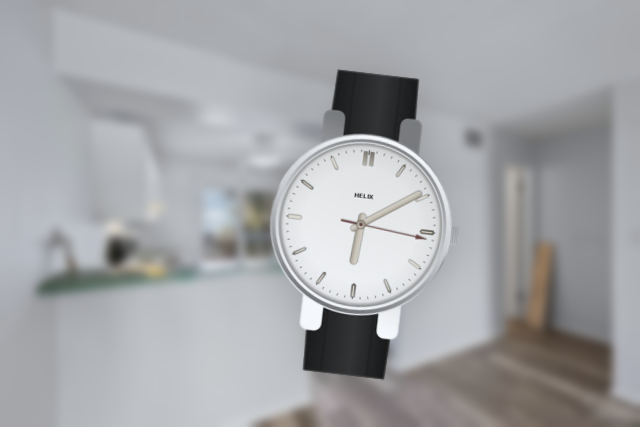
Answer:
{"hour": 6, "minute": 9, "second": 16}
